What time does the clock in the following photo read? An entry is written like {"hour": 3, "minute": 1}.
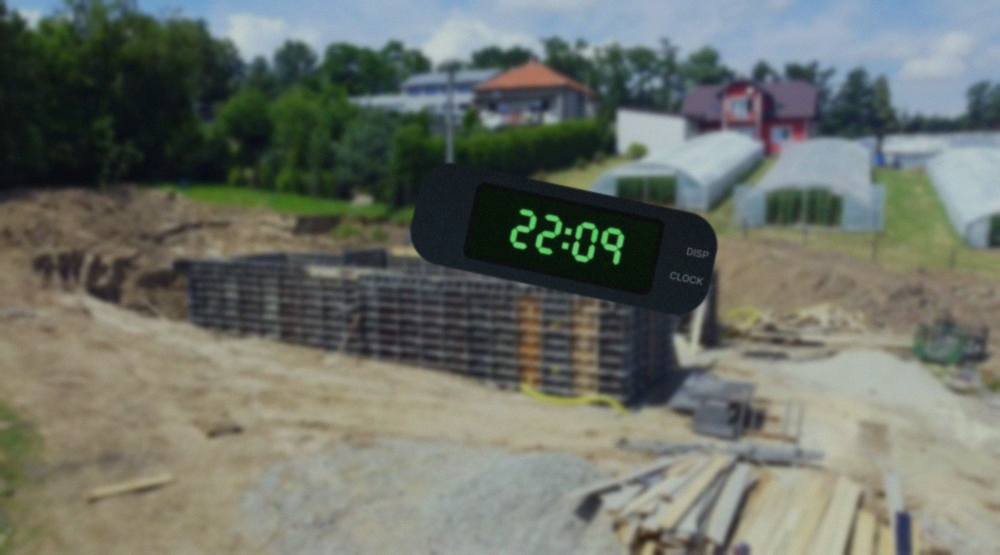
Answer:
{"hour": 22, "minute": 9}
